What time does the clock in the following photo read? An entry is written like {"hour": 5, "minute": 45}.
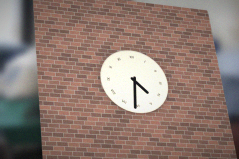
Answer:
{"hour": 4, "minute": 31}
